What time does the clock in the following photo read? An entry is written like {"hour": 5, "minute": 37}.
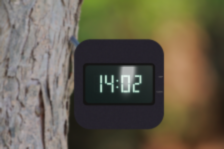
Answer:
{"hour": 14, "minute": 2}
